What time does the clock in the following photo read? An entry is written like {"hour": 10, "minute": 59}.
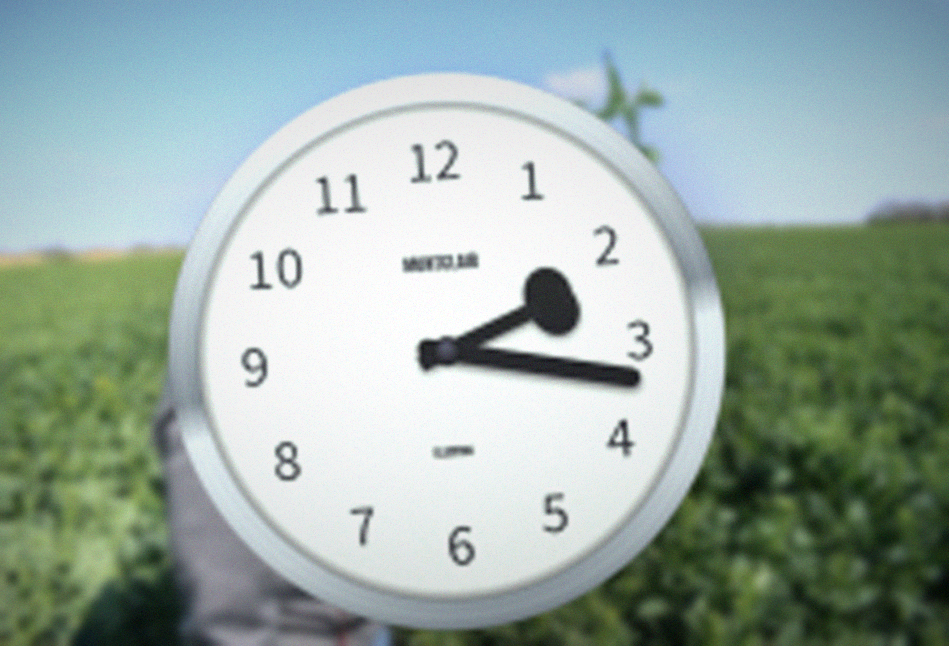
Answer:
{"hour": 2, "minute": 17}
